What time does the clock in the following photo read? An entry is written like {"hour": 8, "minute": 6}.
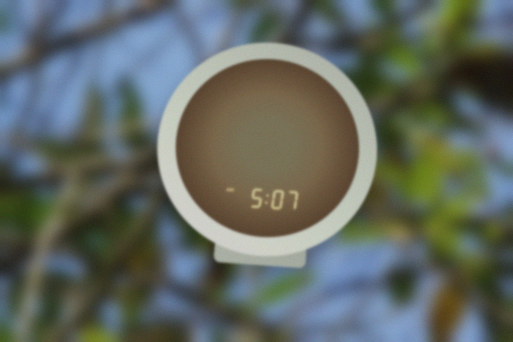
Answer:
{"hour": 5, "minute": 7}
